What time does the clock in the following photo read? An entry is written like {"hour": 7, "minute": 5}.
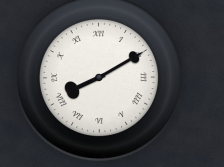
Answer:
{"hour": 8, "minute": 10}
